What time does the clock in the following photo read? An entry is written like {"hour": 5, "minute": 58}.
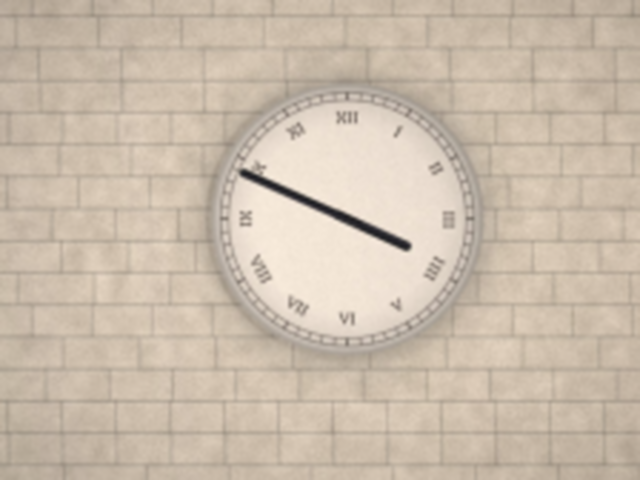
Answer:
{"hour": 3, "minute": 49}
